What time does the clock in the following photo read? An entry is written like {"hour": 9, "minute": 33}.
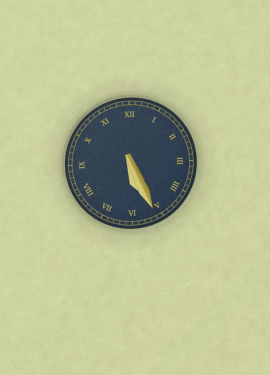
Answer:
{"hour": 5, "minute": 26}
